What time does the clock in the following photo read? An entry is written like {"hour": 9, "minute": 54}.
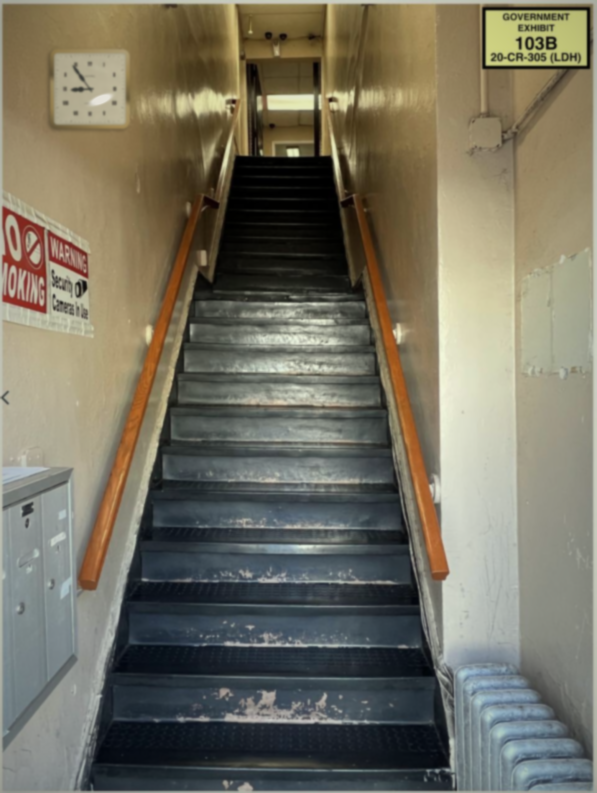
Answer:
{"hour": 8, "minute": 54}
